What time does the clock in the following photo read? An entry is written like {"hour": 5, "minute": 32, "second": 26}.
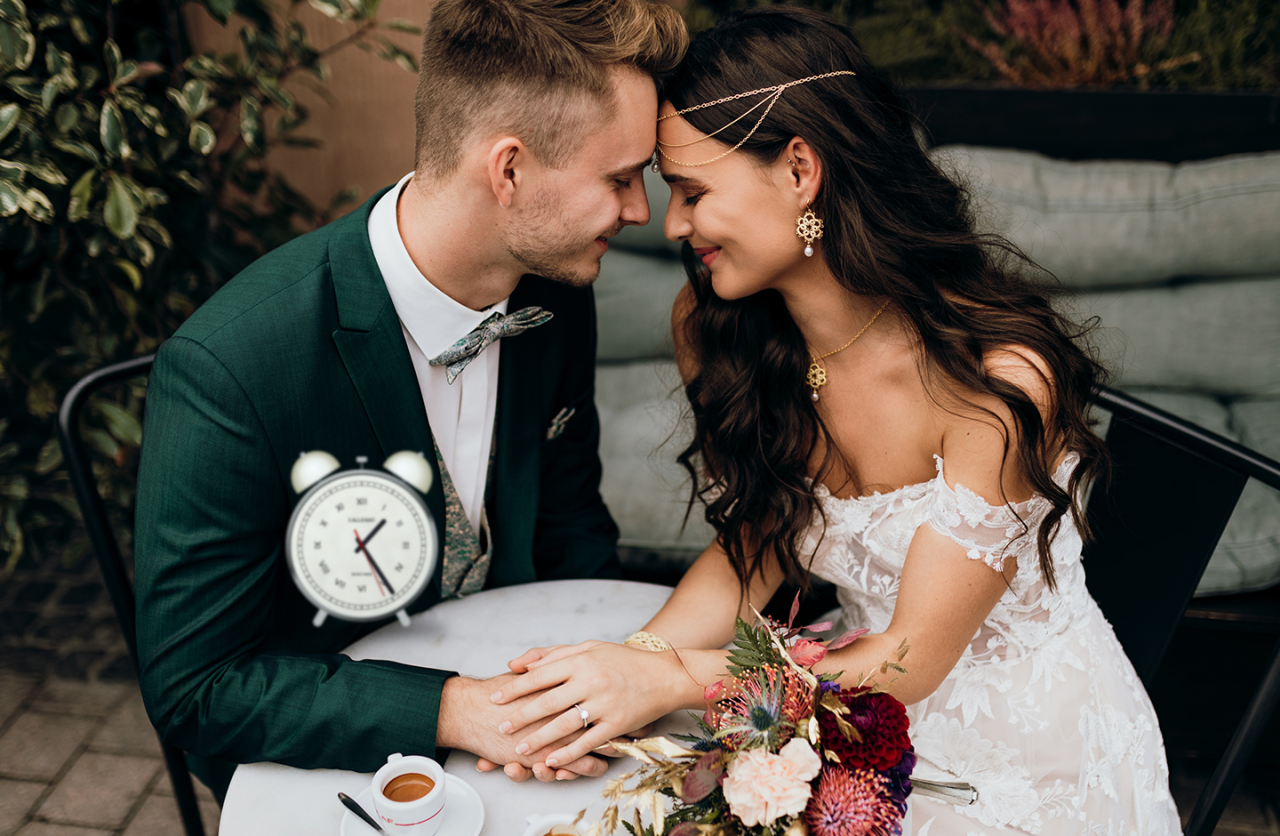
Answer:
{"hour": 1, "minute": 24, "second": 26}
